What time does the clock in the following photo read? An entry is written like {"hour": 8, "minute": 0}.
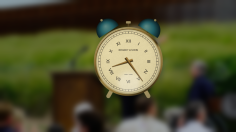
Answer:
{"hour": 8, "minute": 24}
